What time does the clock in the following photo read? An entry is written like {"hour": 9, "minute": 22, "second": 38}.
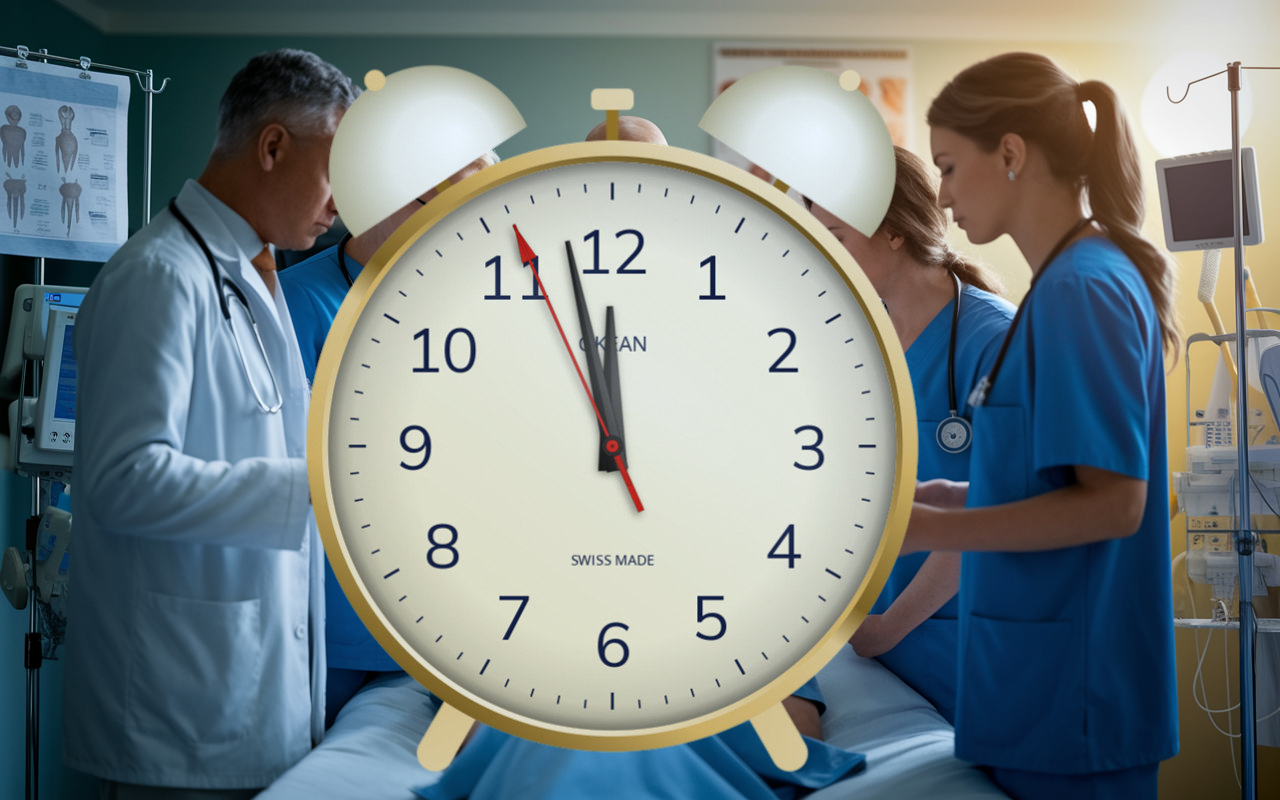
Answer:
{"hour": 11, "minute": 57, "second": 56}
